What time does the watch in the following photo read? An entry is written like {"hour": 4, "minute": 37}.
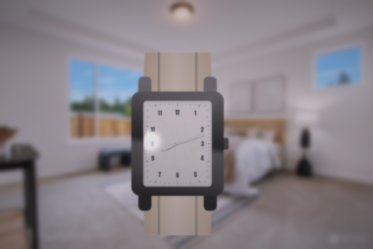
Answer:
{"hour": 8, "minute": 12}
